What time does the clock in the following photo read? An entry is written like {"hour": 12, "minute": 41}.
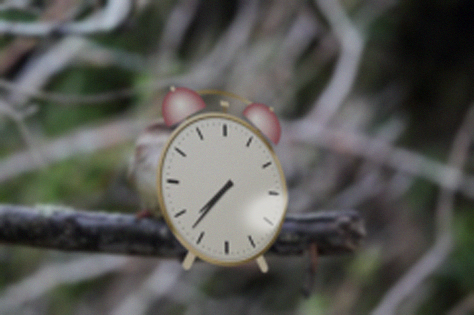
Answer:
{"hour": 7, "minute": 37}
